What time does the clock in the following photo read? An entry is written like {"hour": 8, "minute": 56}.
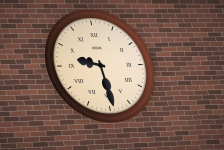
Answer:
{"hour": 9, "minute": 29}
